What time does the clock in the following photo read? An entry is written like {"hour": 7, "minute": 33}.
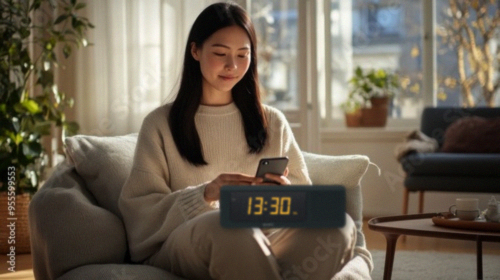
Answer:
{"hour": 13, "minute": 30}
